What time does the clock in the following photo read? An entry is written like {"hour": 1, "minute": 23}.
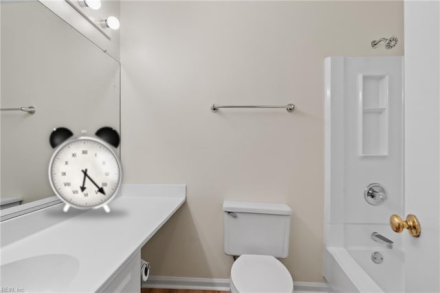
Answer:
{"hour": 6, "minute": 23}
